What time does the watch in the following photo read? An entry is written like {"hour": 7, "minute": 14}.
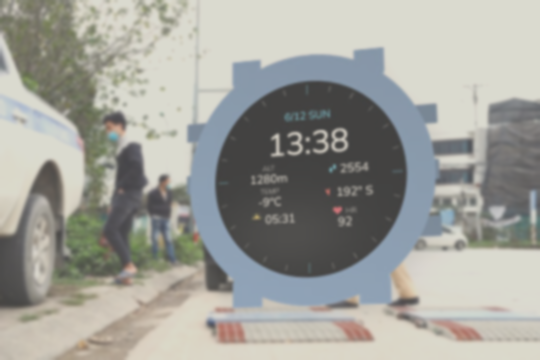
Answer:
{"hour": 13, "minute": 38}
